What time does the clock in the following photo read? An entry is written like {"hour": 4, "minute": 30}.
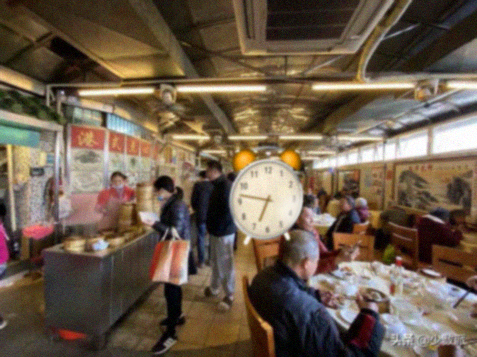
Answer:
{"hour": 6, "minute": 47}
